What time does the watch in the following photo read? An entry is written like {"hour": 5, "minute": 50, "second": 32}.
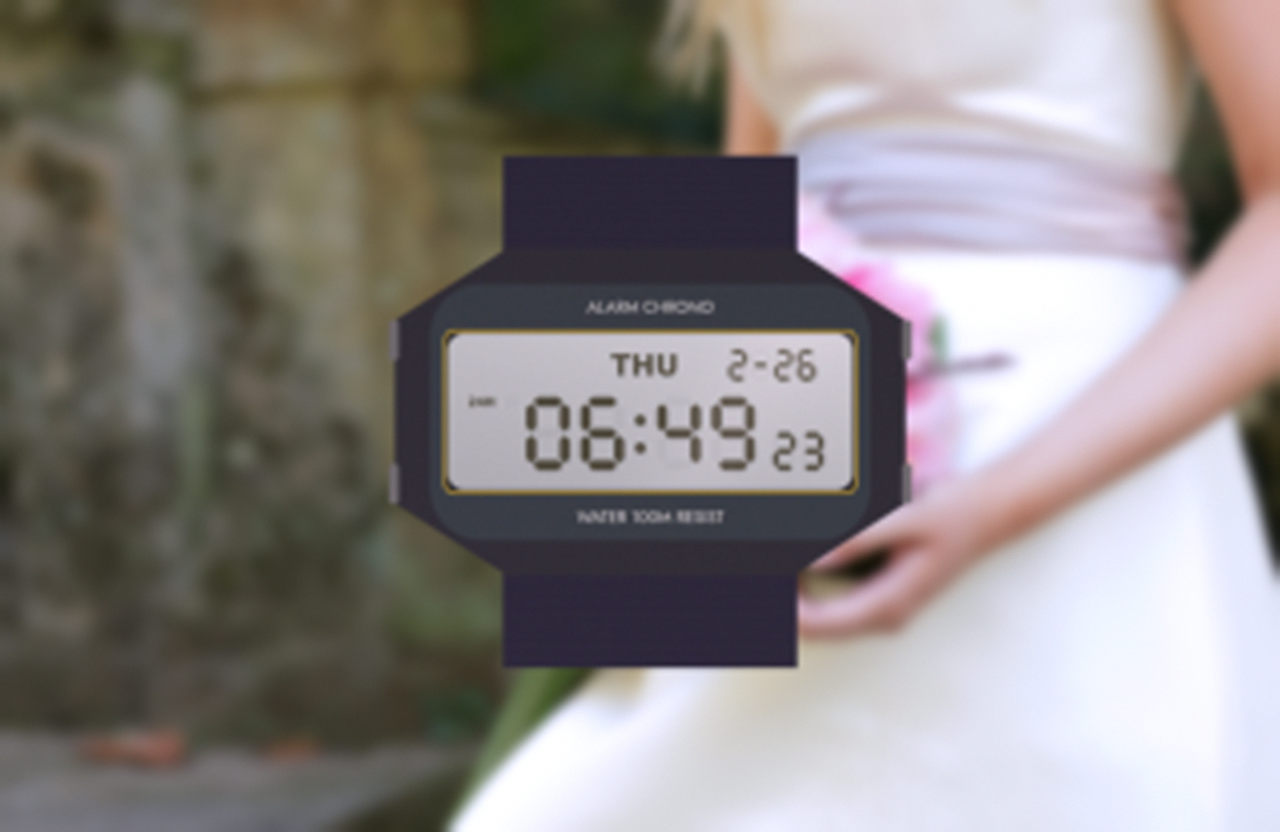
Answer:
{"hour": 6, "minute": 49, "second": 23}
